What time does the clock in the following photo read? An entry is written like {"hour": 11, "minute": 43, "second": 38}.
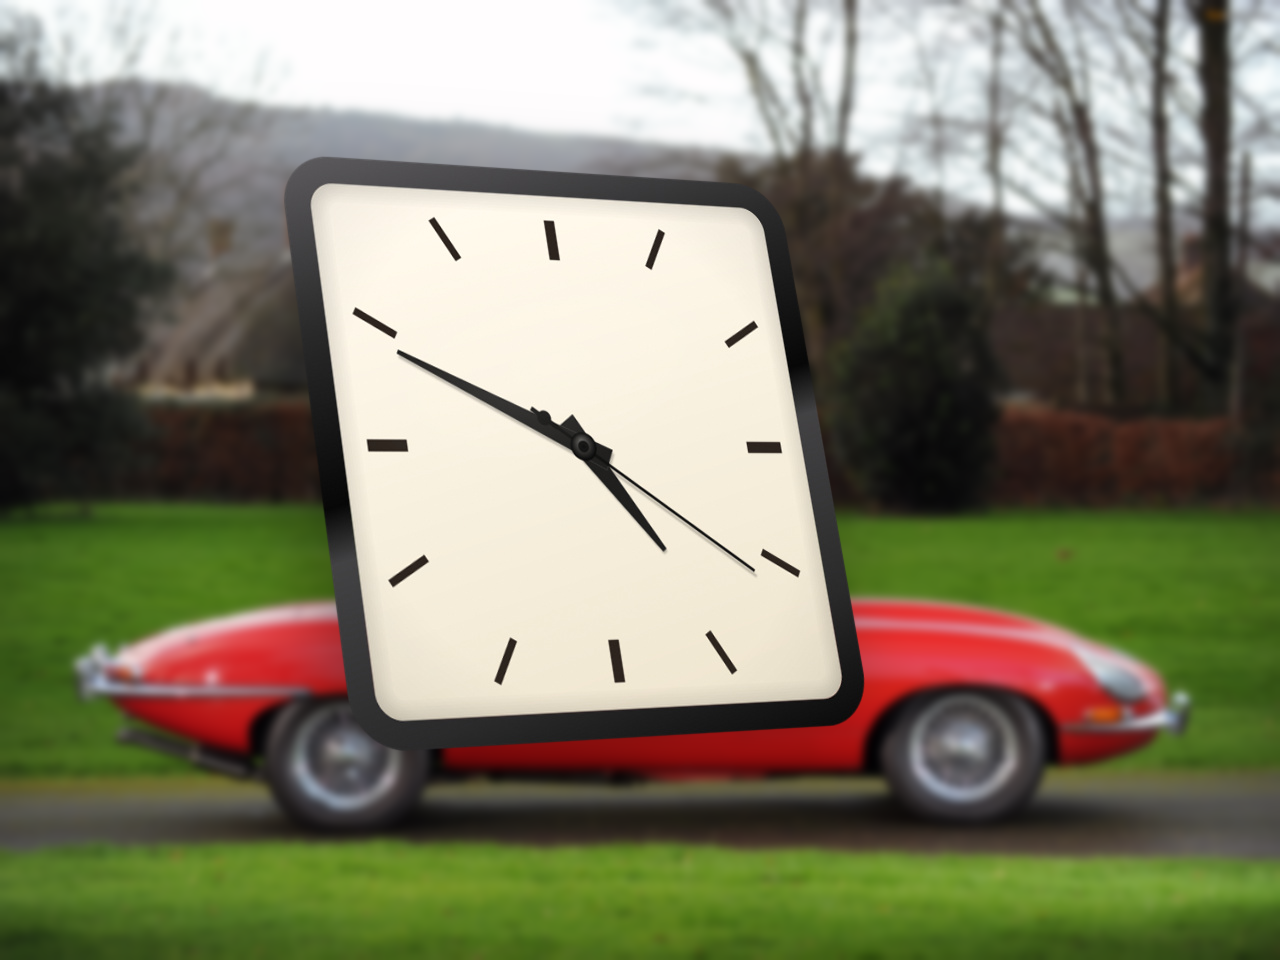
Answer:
{"hour": 4, "minute": 49, "second": 21}
